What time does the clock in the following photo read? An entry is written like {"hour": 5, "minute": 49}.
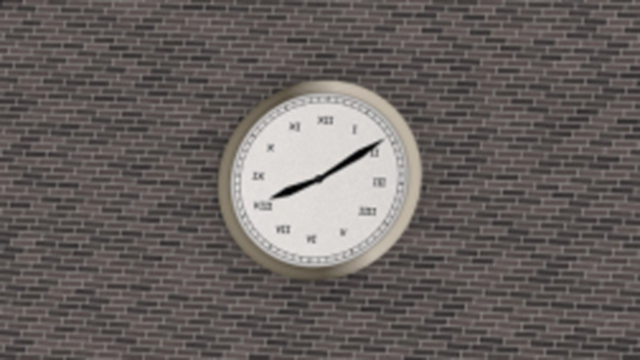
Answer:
{"hour": 8, "minute": 9}
